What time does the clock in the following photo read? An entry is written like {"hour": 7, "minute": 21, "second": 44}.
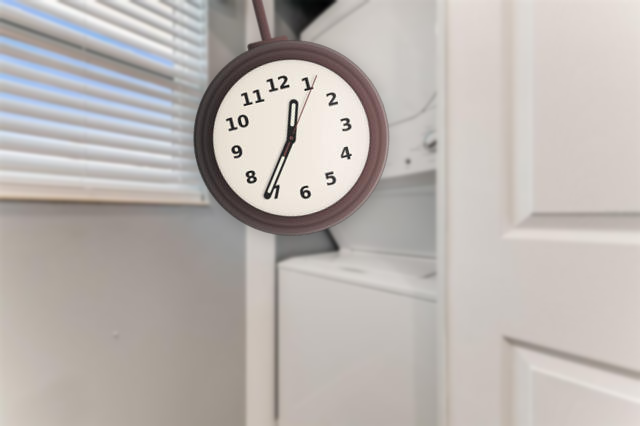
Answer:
{"hour": 12, "minute": 36, "second": 6}
